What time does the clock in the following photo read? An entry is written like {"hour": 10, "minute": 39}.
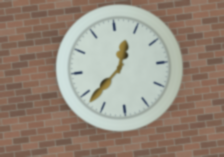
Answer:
{"hour": 12, "minute": 38}
